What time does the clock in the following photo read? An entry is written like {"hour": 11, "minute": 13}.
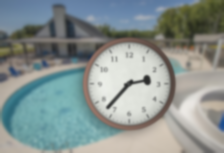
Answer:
{"hour": 2, "minute": 37}
